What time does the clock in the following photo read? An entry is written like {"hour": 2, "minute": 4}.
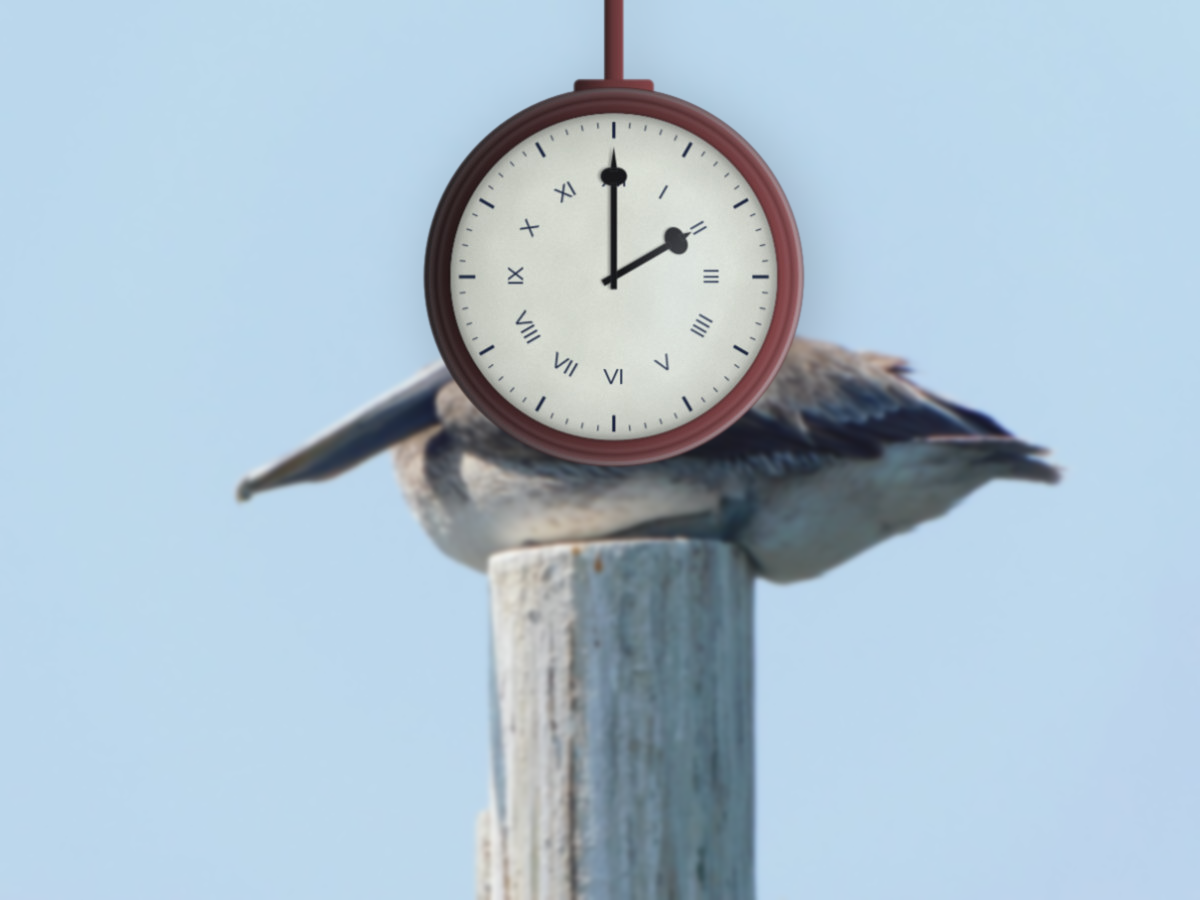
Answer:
{"hour": 2, "minute": 0}
